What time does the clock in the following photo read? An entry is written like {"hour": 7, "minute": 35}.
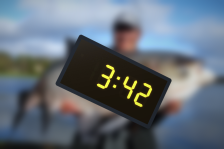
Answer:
{"hour": 3, "minute": 42}
